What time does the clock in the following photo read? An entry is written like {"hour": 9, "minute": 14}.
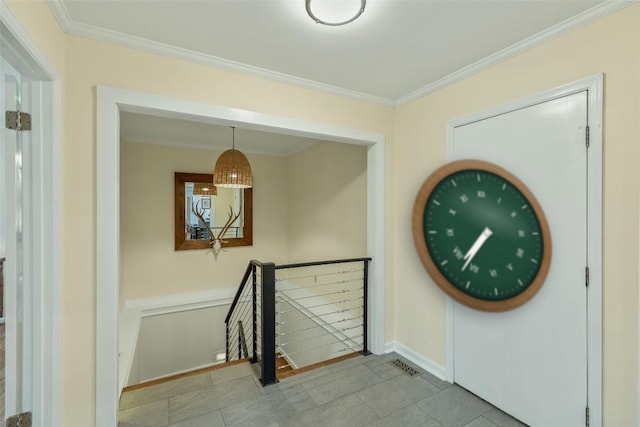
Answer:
{"hour": 7, "minute": 37}
